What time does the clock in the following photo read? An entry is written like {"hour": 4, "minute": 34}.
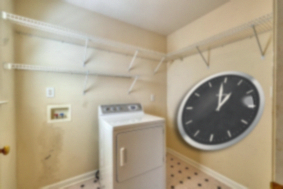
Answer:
{"hour": 12, "minute": 59}
